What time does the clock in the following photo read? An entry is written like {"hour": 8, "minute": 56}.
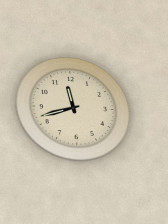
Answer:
{"hour": 11, "minute": 42}
